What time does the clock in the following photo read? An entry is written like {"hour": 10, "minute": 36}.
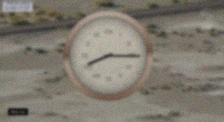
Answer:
{"hour": 8, "minute": 15}
